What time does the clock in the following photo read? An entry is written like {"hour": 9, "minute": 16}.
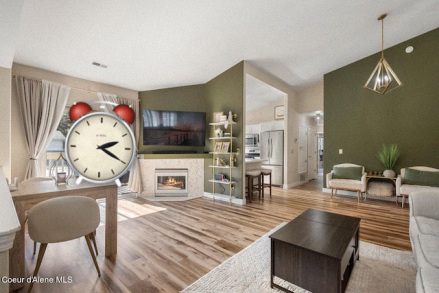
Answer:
{"hour": 2, "minute": 20}
